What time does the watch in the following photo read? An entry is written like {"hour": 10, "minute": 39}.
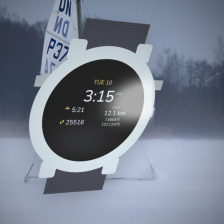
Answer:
{"hour": 3, "minute": 15}
